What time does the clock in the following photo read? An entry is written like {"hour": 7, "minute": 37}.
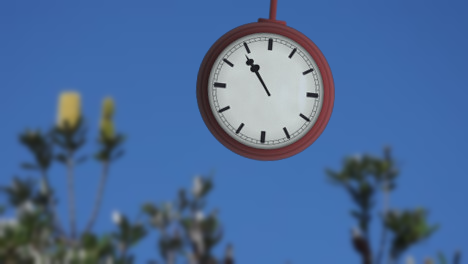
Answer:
{"hour": 10, "minute": 54}
